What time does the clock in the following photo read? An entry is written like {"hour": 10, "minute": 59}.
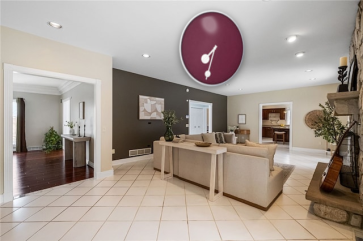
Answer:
{"hour": 7, "minute": 33}
